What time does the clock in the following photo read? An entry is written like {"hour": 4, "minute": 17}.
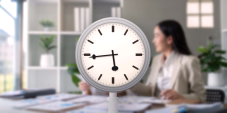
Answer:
{"hour": 5, "minute": 44}
